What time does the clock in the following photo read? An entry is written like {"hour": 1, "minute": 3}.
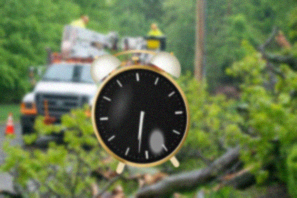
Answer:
{"hour": 6, "minute": 32}
